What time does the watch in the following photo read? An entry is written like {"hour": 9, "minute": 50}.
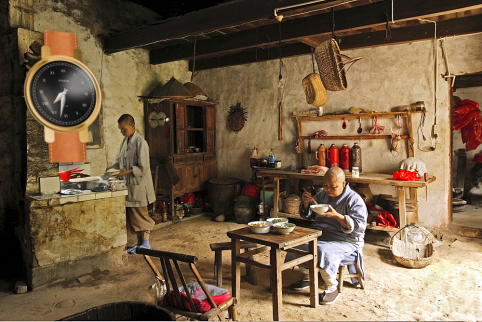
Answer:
{"hour": 7, "minute": 32}
